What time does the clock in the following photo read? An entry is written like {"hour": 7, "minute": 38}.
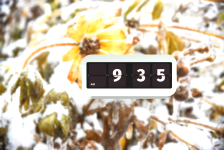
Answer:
{"hour": 9, "minute": 35}
